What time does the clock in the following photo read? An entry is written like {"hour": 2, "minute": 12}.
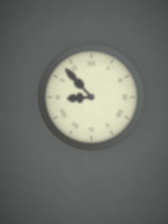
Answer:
{"hour": 8, "minute": 53}
